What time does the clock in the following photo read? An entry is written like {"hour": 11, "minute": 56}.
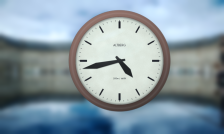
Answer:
{"hour": 4, "minute": 43}
